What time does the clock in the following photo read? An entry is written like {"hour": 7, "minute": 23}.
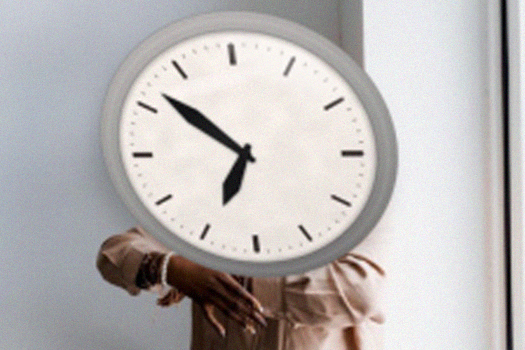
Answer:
{"hour": 6, "minute": 52}
